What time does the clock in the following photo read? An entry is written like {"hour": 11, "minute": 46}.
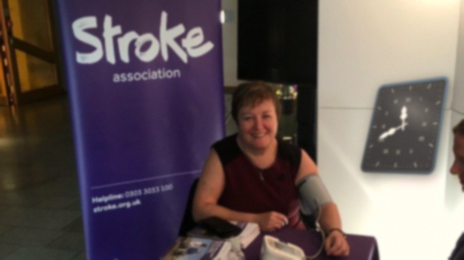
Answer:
{"hour": 11, "minute": 41}
